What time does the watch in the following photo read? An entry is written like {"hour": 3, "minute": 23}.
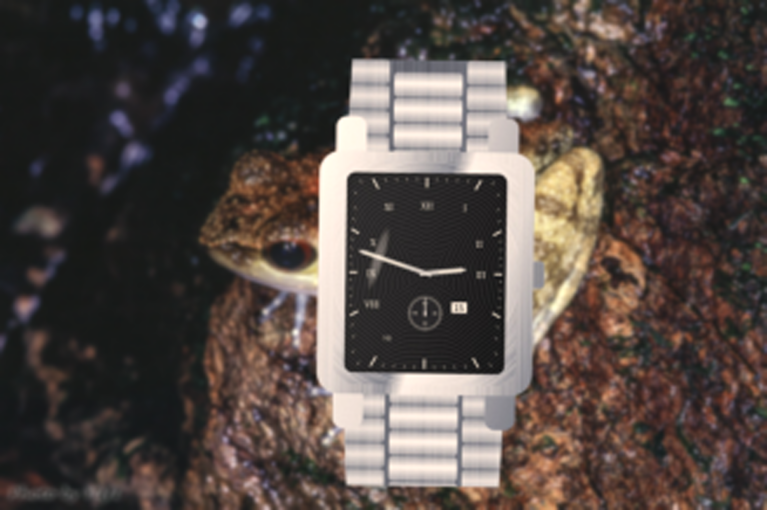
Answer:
{"hour": 2, "minute": 48}
